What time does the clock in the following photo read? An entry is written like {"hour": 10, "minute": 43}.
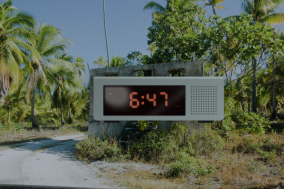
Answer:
{"hour": 6, "minute": 47}
